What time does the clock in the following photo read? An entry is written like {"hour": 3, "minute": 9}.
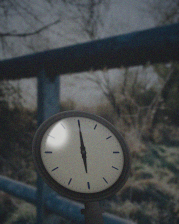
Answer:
{"hour": 6, "minute": 0}
